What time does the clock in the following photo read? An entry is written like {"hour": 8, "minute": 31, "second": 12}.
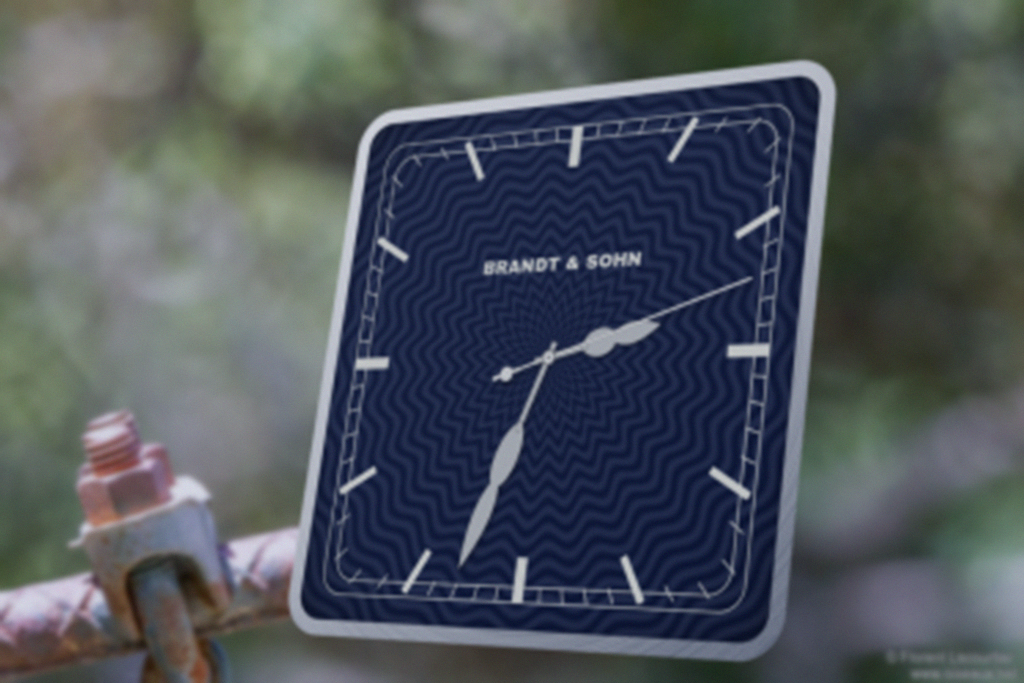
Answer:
{"hour": 2, "minute": 33, "second": 12}
